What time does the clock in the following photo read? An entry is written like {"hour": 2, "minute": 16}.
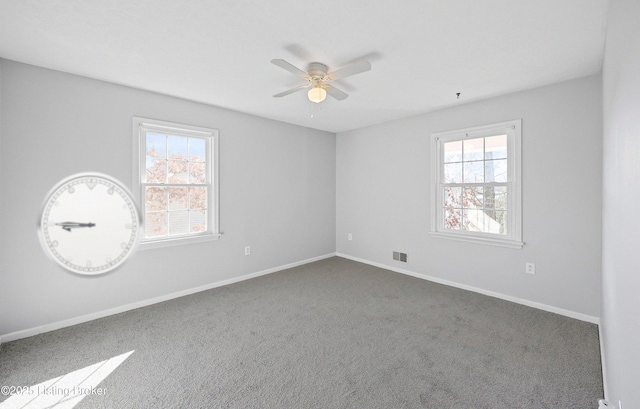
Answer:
{"hour": 8, "minute": 45}
